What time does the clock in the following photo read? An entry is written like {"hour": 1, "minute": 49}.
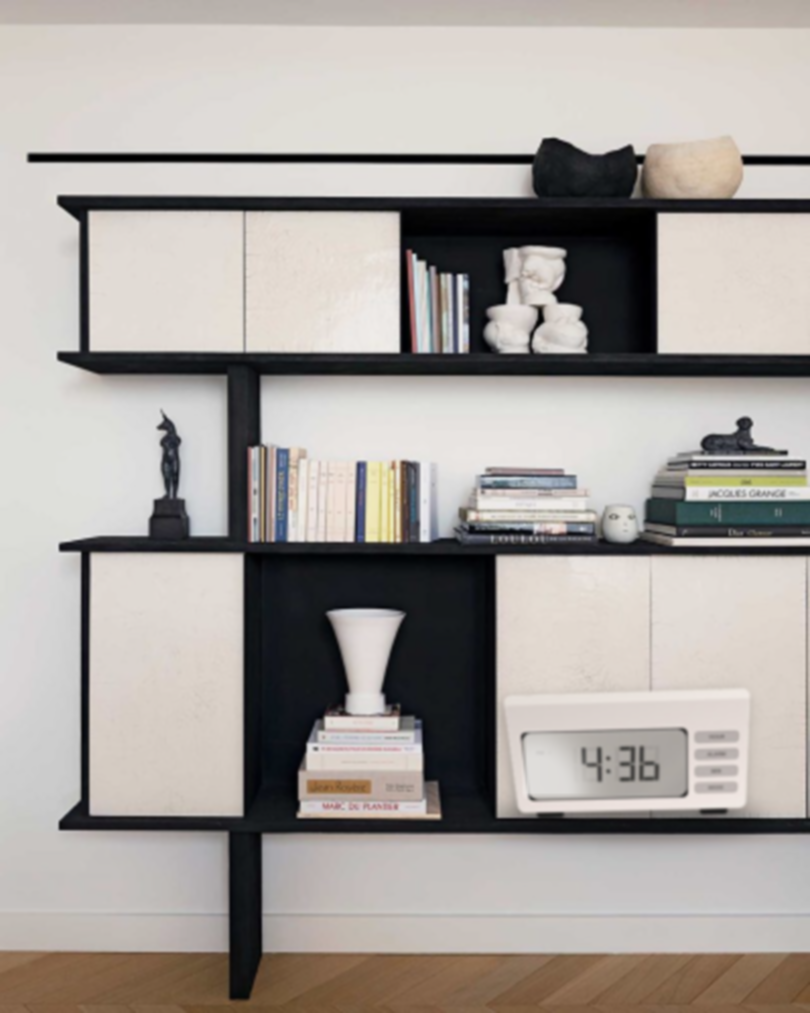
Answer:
{"hour": 4, "minute": 36}
